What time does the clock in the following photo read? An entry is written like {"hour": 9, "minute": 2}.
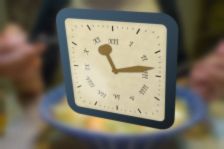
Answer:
{"hour": 11, "minute": 13}
